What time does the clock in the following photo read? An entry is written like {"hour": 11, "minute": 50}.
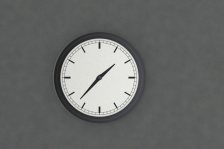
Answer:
{"hour": 1, "minute": 37}
